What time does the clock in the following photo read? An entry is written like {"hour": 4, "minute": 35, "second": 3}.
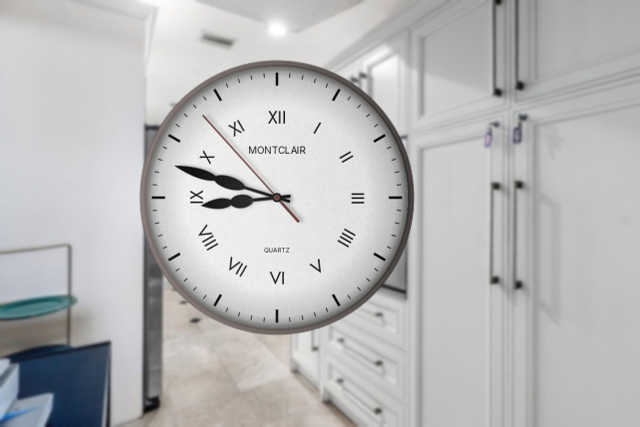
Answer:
{"hour": 8, "minute": 47, "second": 53}
